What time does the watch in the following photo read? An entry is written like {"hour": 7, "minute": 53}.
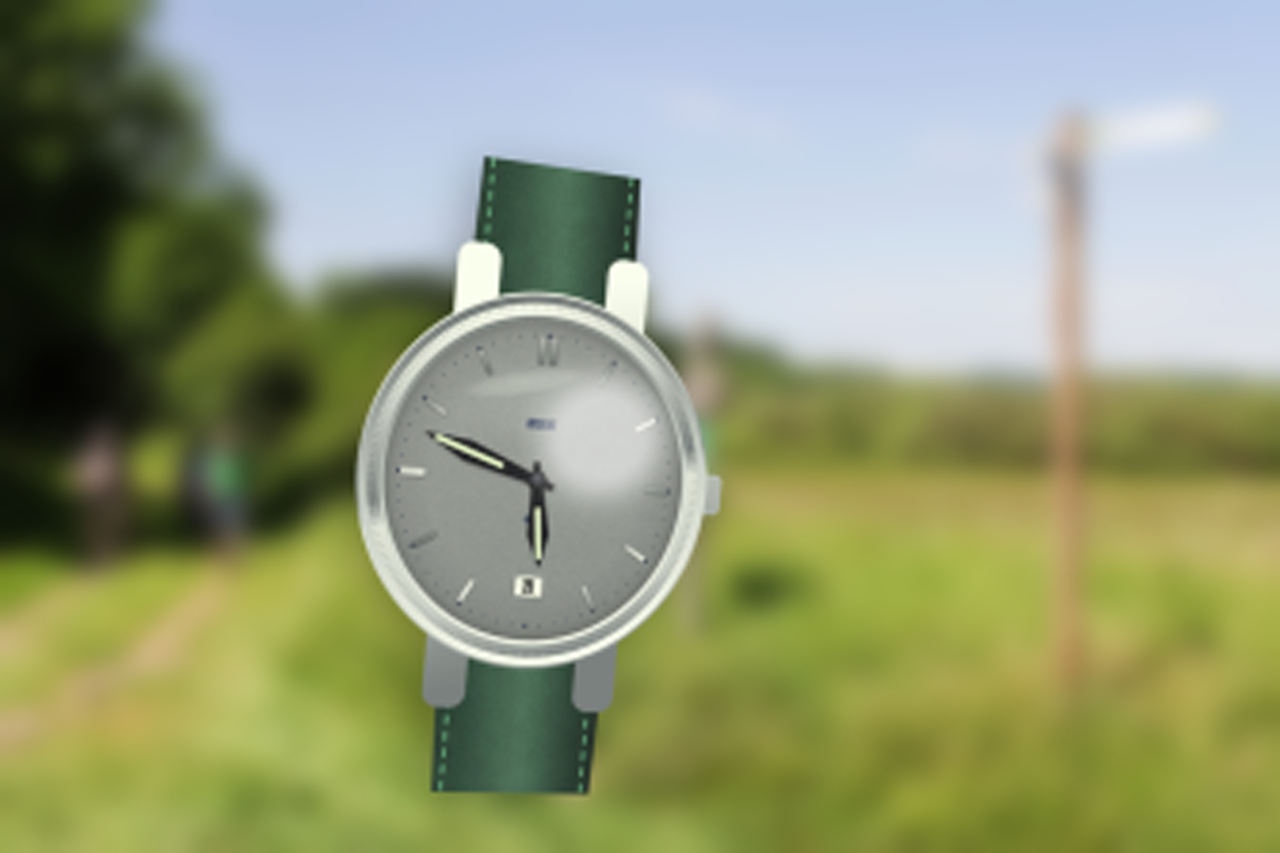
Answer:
{"hour": 5, "minute": 48}
